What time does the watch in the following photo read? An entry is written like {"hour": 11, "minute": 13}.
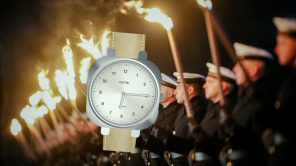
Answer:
{"hour": 6, "minute": 15}
